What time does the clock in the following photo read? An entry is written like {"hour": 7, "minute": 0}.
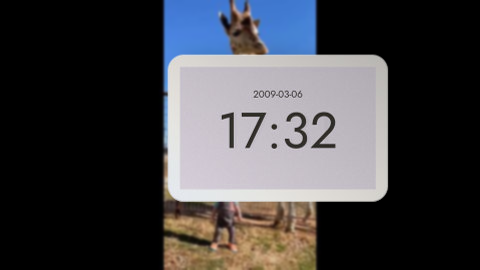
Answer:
{"hour": 17, "minute": 32}
